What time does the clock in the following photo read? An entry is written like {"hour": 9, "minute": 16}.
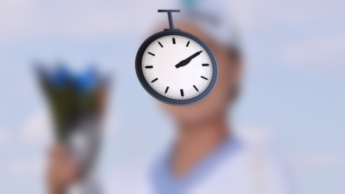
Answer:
{"hour": 2, "minute": 10}
